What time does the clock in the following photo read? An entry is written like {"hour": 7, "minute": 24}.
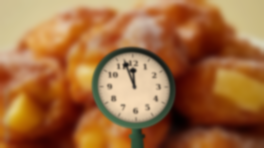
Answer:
{"hour": 11, "minute": 57}
